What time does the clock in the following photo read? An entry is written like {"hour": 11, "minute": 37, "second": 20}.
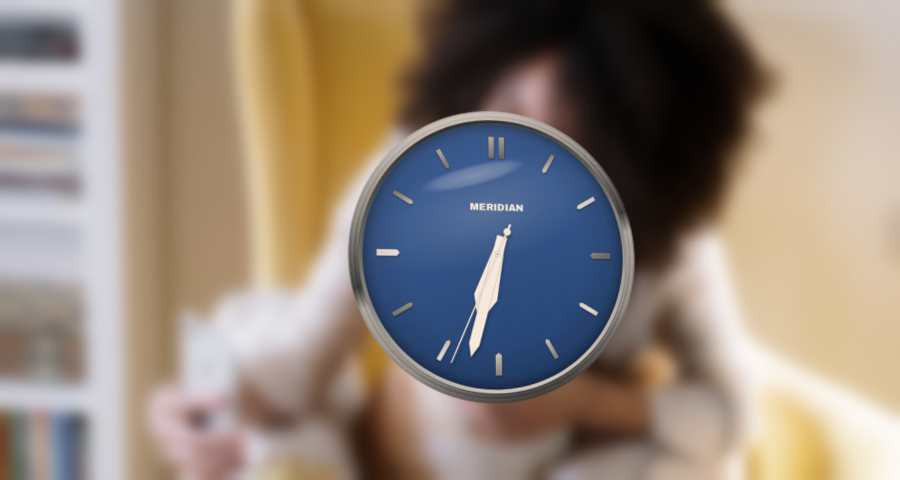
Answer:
{"hour": 6, "minute": 32, "second": 34}
